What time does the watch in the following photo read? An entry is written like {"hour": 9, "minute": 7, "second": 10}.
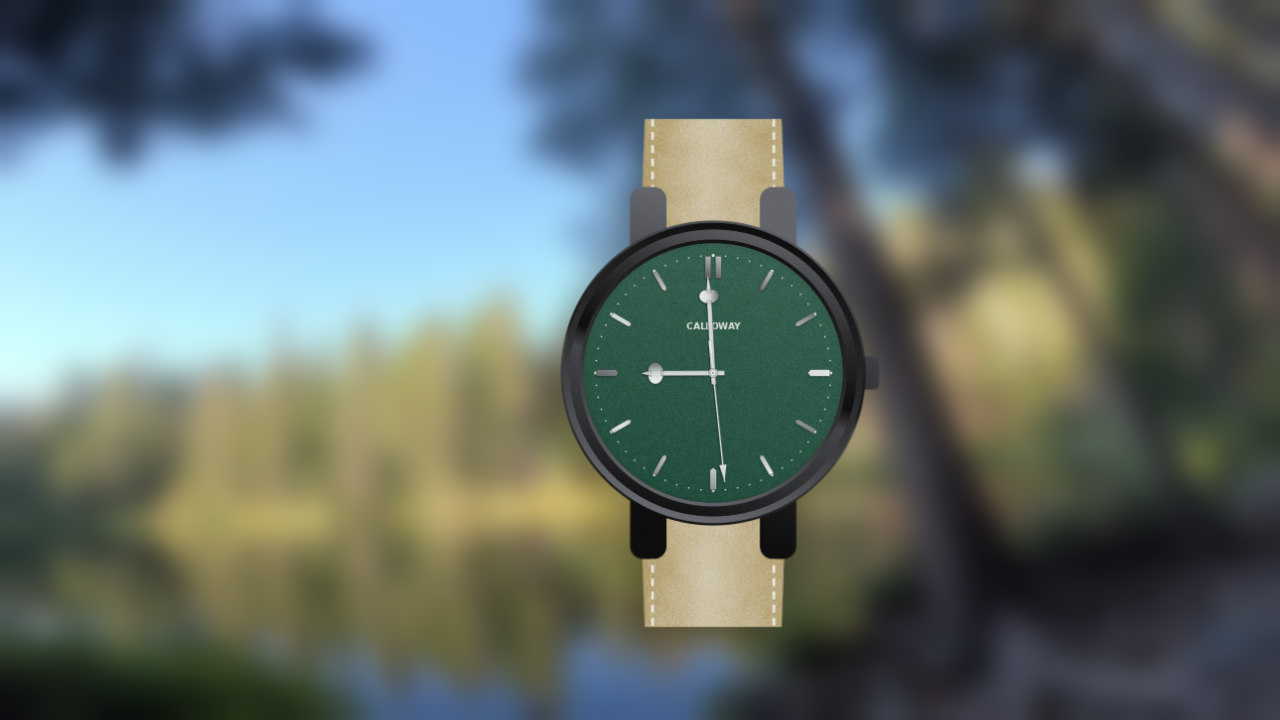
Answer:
{"hour": 8, "minute": 59, "second": 29}
